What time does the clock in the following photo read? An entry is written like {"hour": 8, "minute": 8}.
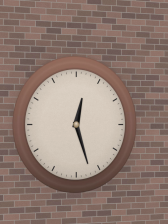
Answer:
{"hour": 12, "minute": 27}
